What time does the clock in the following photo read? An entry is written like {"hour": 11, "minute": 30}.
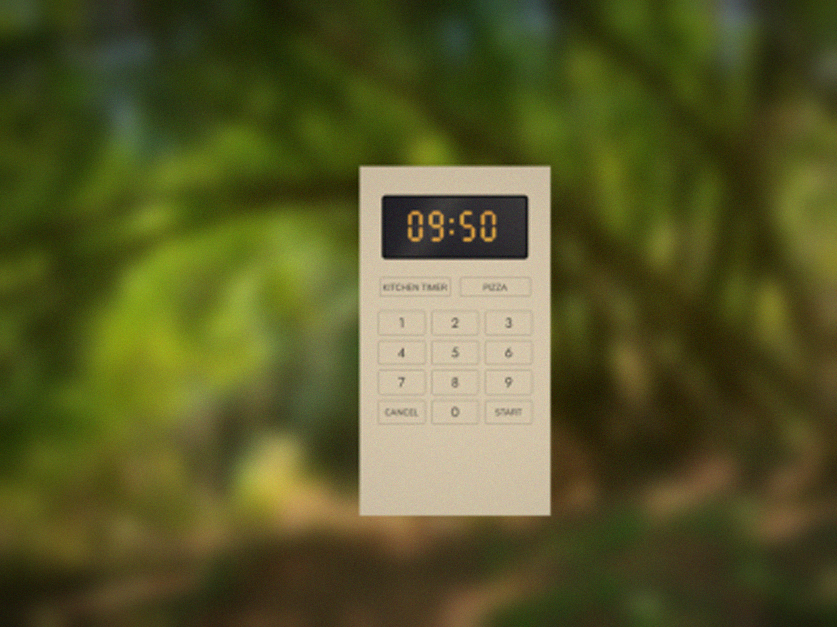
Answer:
{"hour": 9, "minute": 50}
